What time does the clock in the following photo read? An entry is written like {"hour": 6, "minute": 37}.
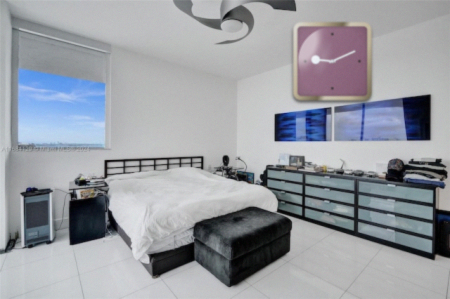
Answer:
{"hour": 9, "minute": 11}
